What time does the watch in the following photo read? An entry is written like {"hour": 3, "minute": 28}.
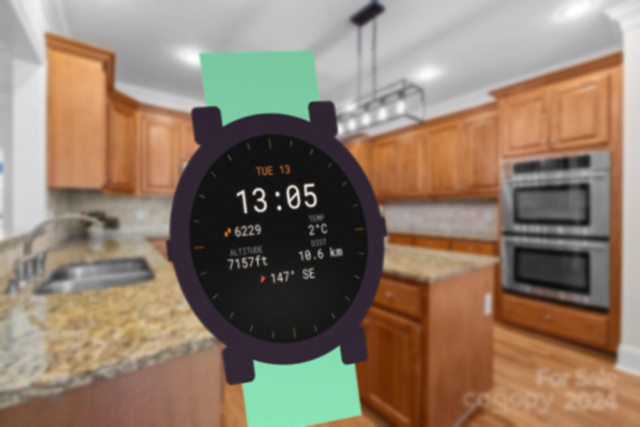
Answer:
{"hour": 13, "minute": 5}
